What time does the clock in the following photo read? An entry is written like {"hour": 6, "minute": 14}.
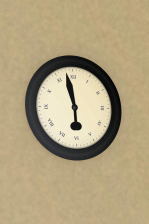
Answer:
{"hour": 5, "minute": 58}
